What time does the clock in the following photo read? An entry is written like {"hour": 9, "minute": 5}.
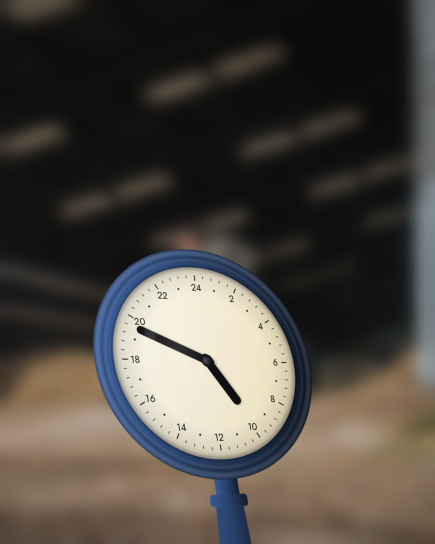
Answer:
{"hour": 9, "minute": 49}
